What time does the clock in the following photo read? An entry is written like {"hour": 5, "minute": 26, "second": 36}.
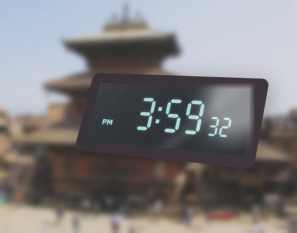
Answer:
{"hour": 3, "minute": 59, "second": 32}
